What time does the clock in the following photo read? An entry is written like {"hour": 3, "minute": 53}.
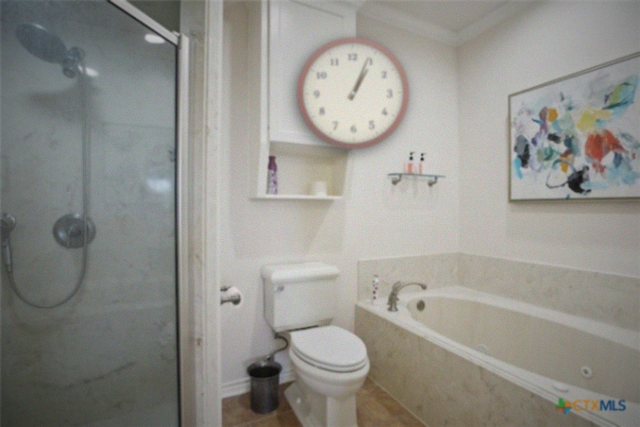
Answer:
{"hour": 1, "minute": 4}
